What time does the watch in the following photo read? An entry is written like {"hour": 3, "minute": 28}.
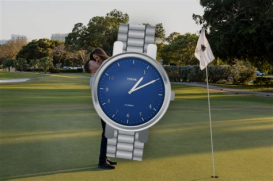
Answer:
{"hour": 1, "minute": 10}
